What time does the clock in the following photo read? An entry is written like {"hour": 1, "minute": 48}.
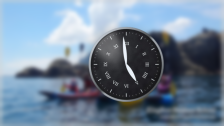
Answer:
{"hour": 4, "minute": 59}
